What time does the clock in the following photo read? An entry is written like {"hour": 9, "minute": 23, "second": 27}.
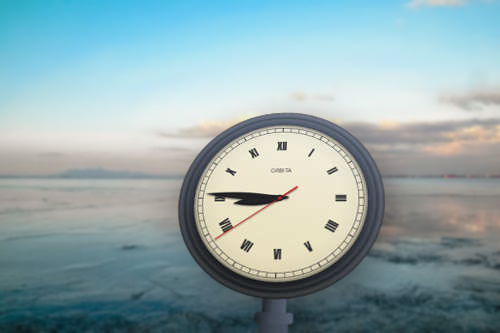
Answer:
{"hour": 8, "minute": 45, "second": 39}
